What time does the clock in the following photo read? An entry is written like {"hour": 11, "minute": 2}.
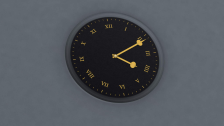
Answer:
{"hour": 4, "minute": 11}
